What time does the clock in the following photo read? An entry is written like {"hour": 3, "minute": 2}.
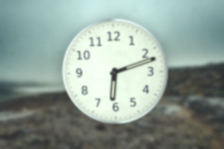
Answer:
{"hour": 6, "minute": 12}
